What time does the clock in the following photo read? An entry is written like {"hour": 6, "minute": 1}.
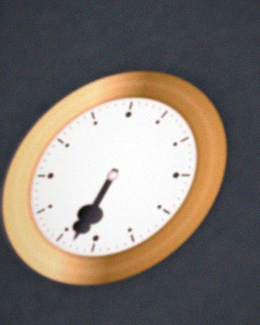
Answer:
{"hour": 6, "minute": 33}
